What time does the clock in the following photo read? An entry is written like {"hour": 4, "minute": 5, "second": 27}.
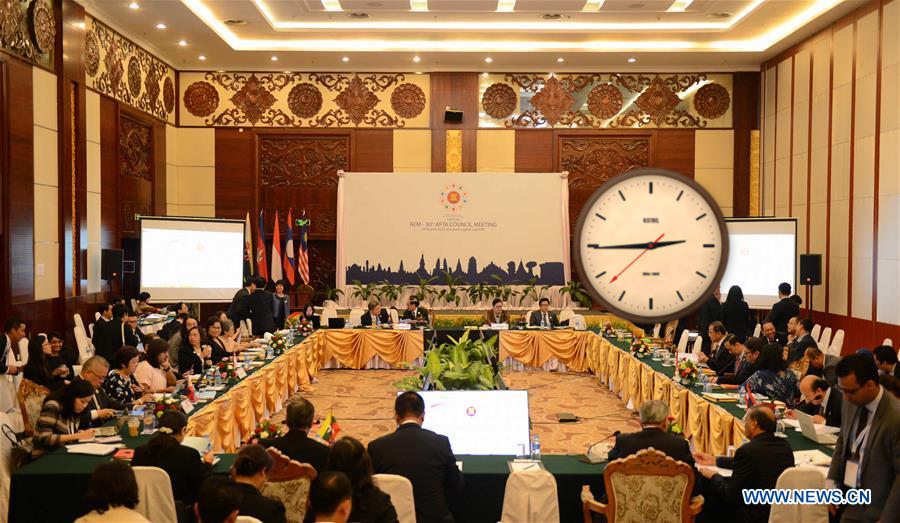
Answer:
{"hour": 2, "minute": 44, "second": 38}
